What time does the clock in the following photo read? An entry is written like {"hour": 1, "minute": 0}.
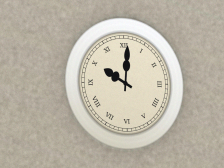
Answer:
{"hour": 10, "minute": 1}
